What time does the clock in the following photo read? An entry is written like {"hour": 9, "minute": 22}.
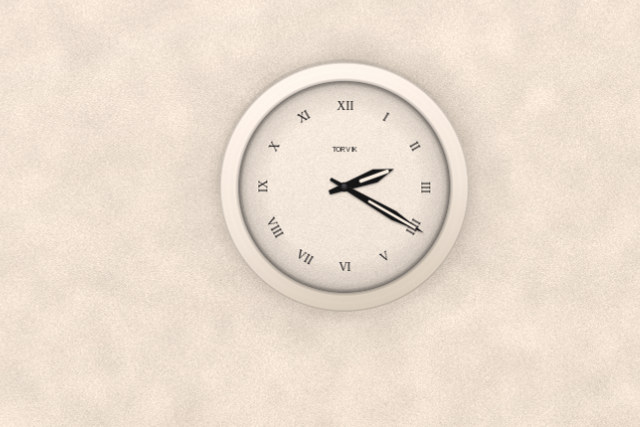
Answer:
{"hour": 2, "minute": 20}
